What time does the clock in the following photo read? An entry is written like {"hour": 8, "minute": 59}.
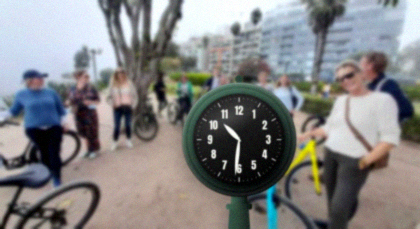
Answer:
{"hour": 10, "minute": 31}
